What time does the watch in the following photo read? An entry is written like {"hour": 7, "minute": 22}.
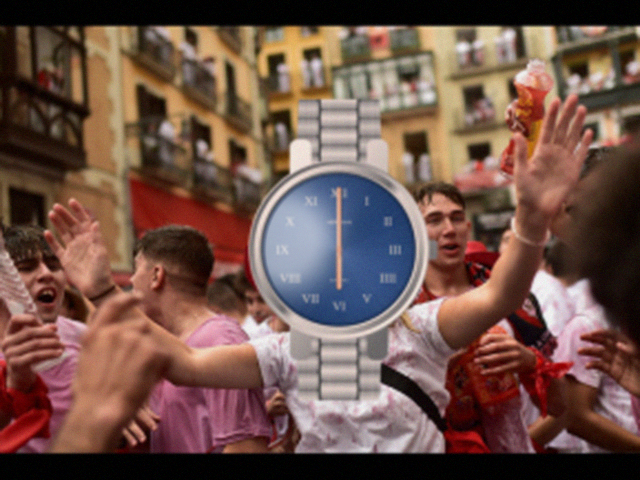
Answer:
{"hour": 6, "minute": 0}
